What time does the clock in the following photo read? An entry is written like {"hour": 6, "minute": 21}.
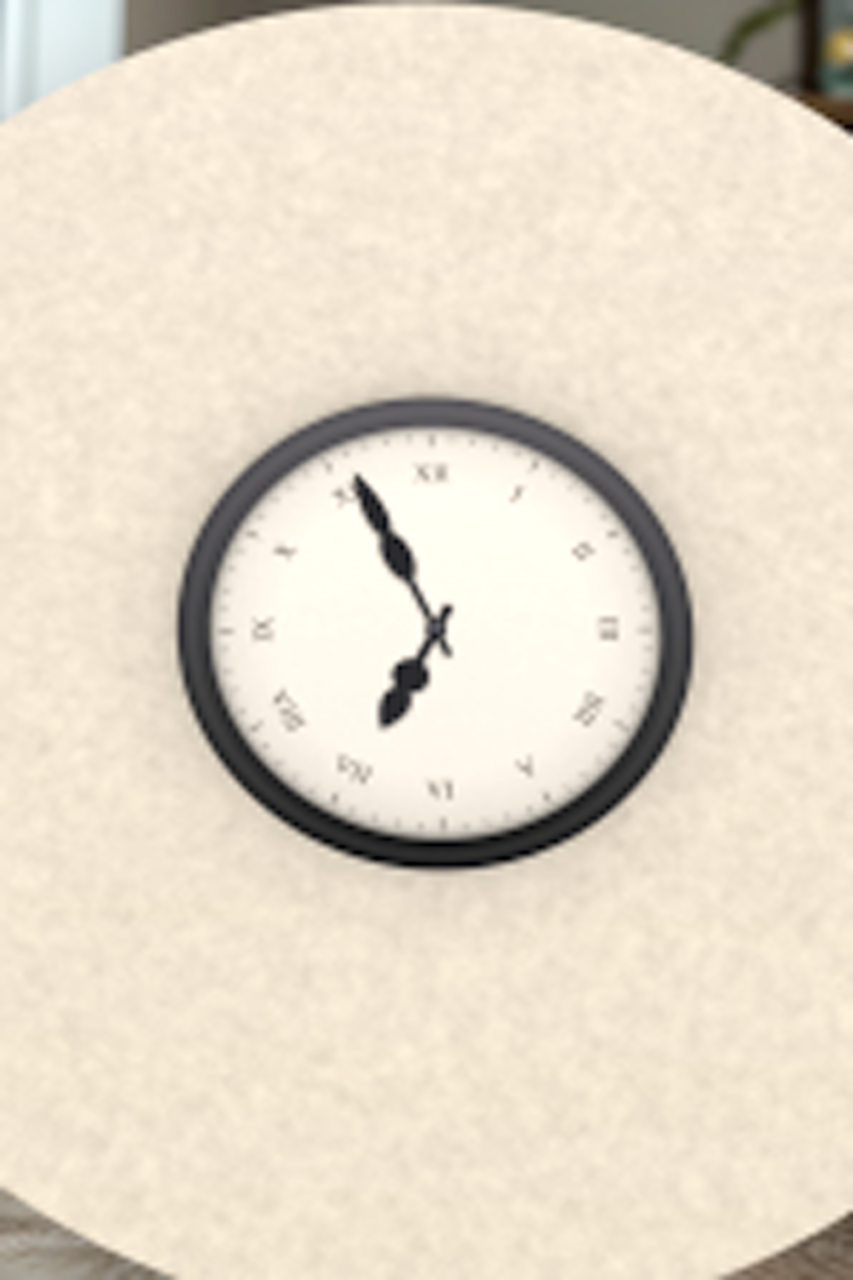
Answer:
{"hour": 6, "minute": 56}
